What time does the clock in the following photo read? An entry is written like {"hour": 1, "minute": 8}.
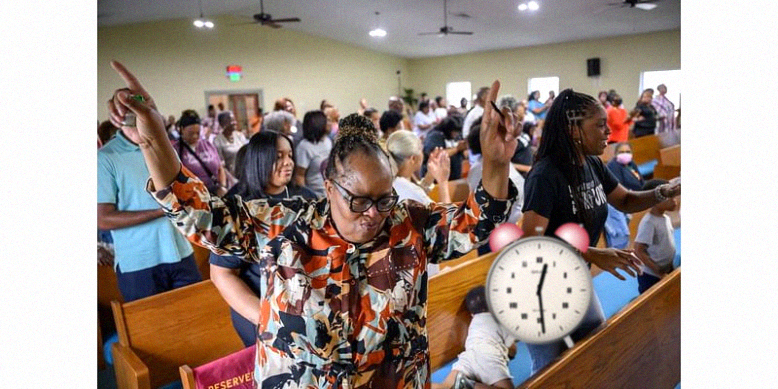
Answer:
{"hour": 12, "minute": 29}
